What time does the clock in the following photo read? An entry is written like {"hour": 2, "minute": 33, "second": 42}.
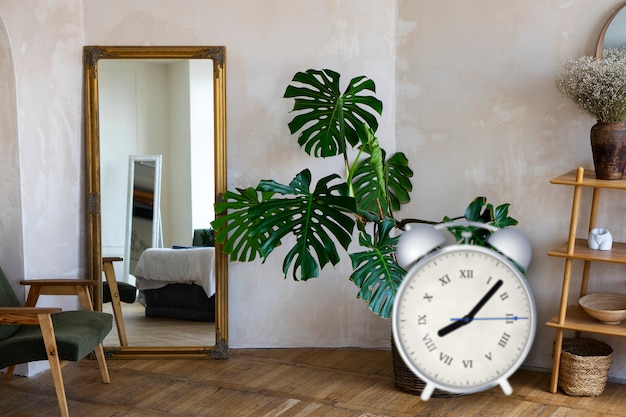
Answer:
{"hour": 8, "minute": 7, "second": 15}
